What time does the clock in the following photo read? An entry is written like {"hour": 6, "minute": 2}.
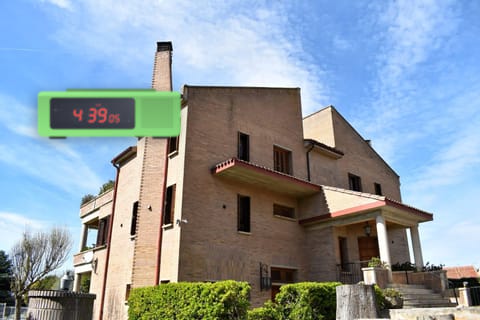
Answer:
{"hour": 4, "minute": 39}
